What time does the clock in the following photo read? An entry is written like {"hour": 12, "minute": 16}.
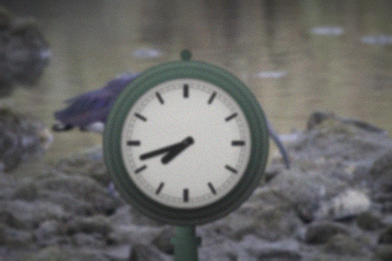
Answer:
{"hour": 7, "minute": 42}
